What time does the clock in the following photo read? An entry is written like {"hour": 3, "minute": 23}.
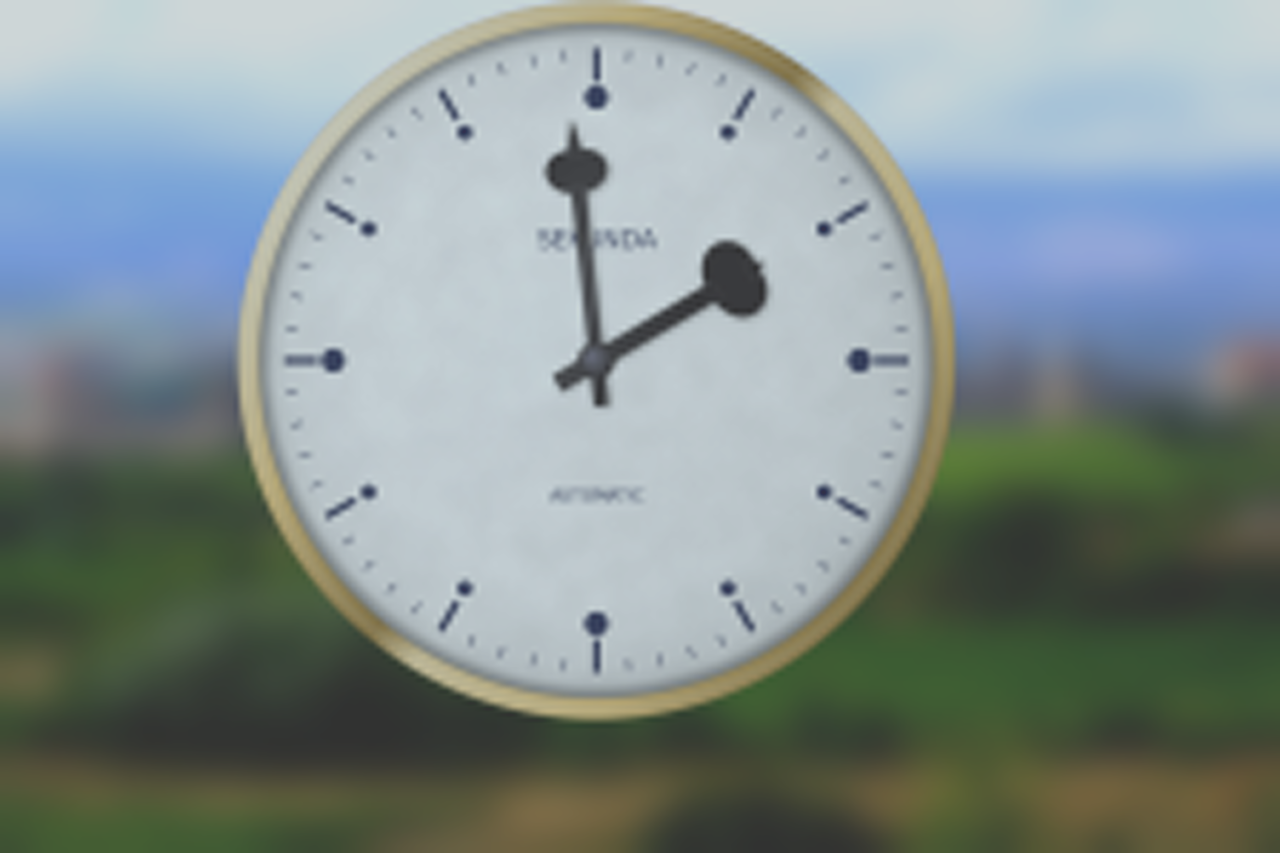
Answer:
{"hour": 1, "minute": 59}
